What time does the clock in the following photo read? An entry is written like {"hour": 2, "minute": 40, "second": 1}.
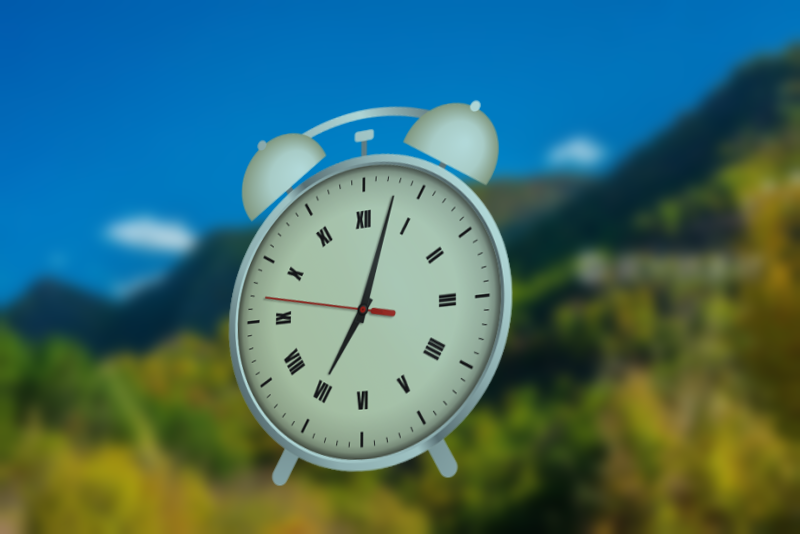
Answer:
{"hour": 7, "minute": 2, "second": 47}
